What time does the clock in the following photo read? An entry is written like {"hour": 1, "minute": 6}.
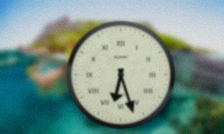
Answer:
{"hour": 6, "minute": 27}
